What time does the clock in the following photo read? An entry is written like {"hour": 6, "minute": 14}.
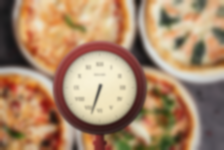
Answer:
{"hour": 6, "minute": 33}
